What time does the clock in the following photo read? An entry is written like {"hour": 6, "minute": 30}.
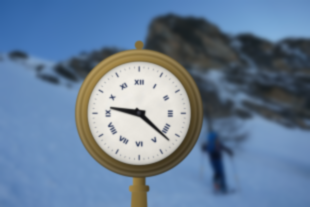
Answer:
{"hour": 9, "minute": 22}
